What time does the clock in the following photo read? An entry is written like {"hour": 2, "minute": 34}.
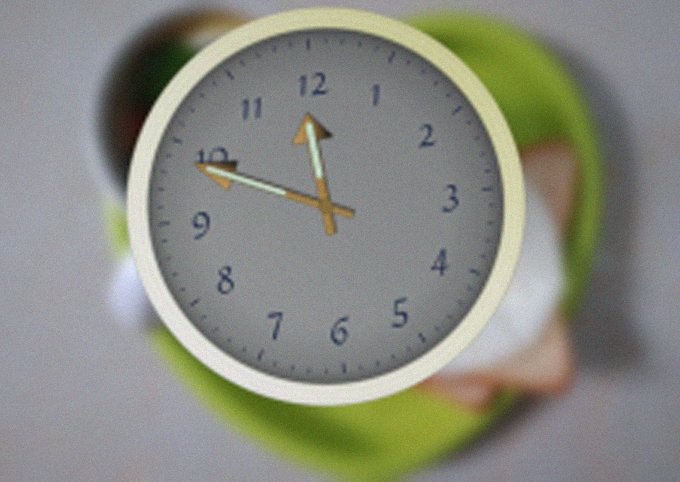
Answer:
{"hour": 11, "minute": 49}
